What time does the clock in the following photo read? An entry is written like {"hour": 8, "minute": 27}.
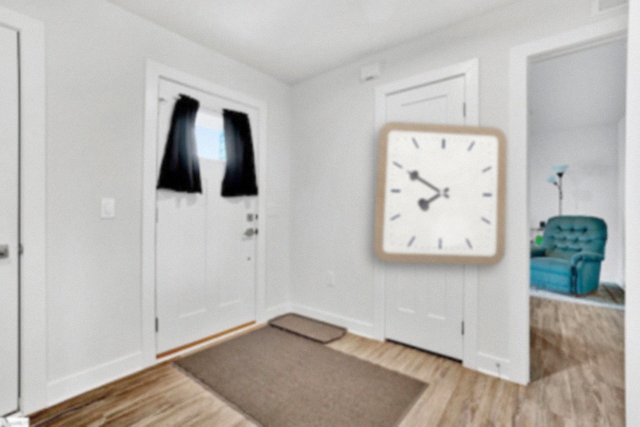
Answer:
{"hour": 7, "minute": 50}
